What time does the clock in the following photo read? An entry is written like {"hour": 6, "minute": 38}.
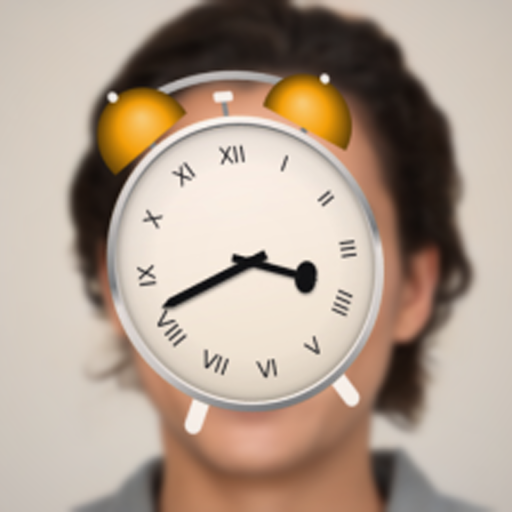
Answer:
{"hour": 3, "minute": 42}
